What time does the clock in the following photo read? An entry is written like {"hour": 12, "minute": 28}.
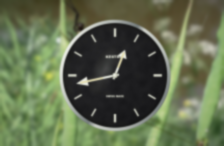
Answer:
{"hour": 12, "minute": 43}
